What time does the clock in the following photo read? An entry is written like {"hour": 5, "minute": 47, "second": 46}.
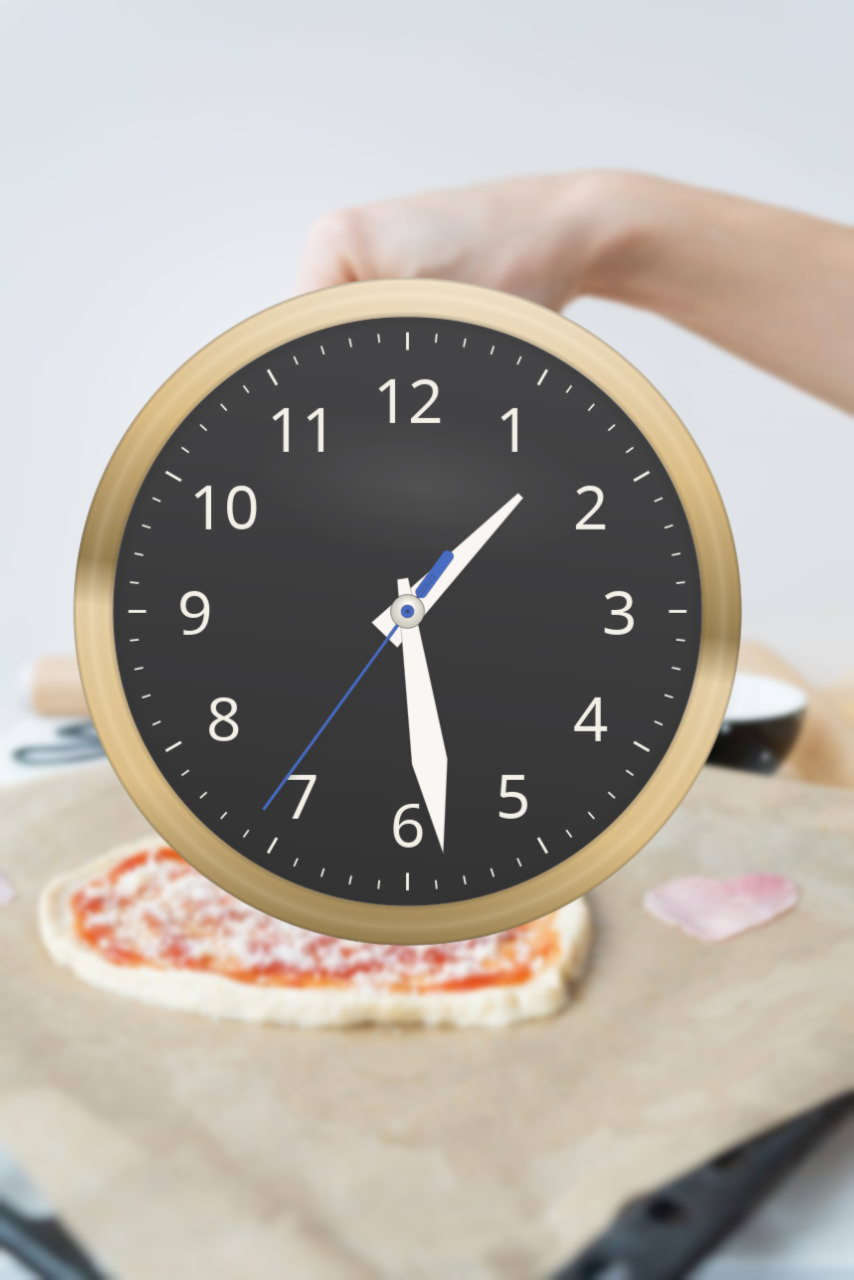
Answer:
{"hour": 1, "minute": 28, "second": 36}
